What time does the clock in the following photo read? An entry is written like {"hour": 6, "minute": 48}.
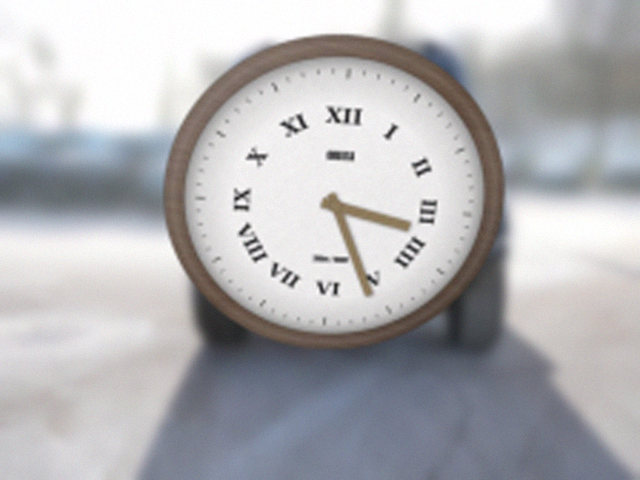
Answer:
{"hour": 3, "minute": 26}
